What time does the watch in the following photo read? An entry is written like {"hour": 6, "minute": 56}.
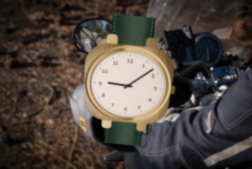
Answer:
{"hour": 9, "minute": 8}
